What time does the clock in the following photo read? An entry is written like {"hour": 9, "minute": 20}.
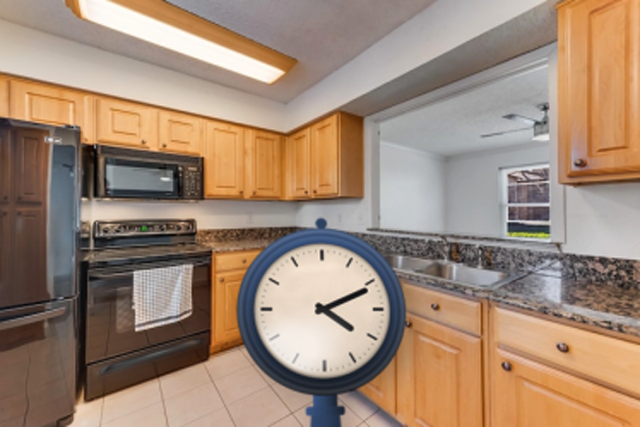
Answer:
{"hour": 4, "minute": 11}
